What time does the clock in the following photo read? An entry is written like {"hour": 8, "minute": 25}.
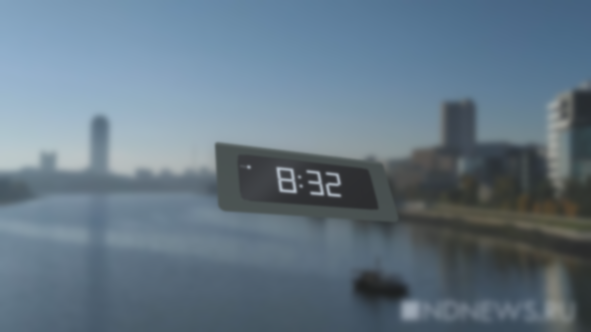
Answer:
{"hour": 8, "minute": 32}
